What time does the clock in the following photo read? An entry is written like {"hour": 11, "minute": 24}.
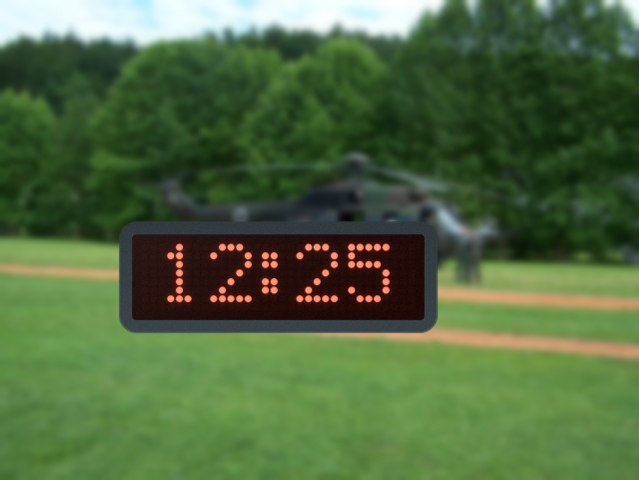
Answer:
{"hour": 12, "minute": 25}
